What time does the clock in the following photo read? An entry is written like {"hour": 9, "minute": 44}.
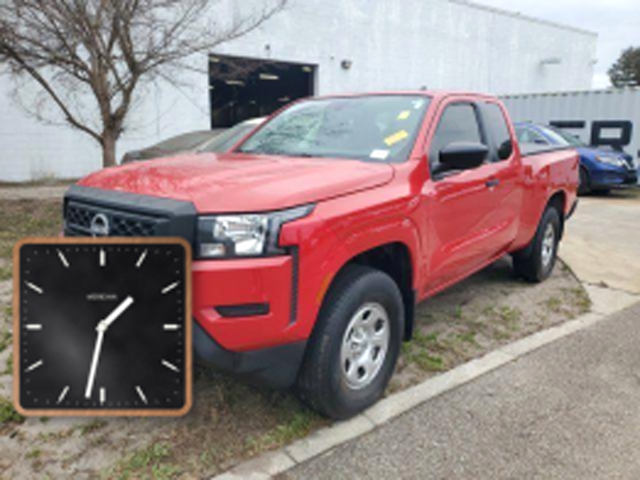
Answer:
{"hour": 1, "minute": 32}
